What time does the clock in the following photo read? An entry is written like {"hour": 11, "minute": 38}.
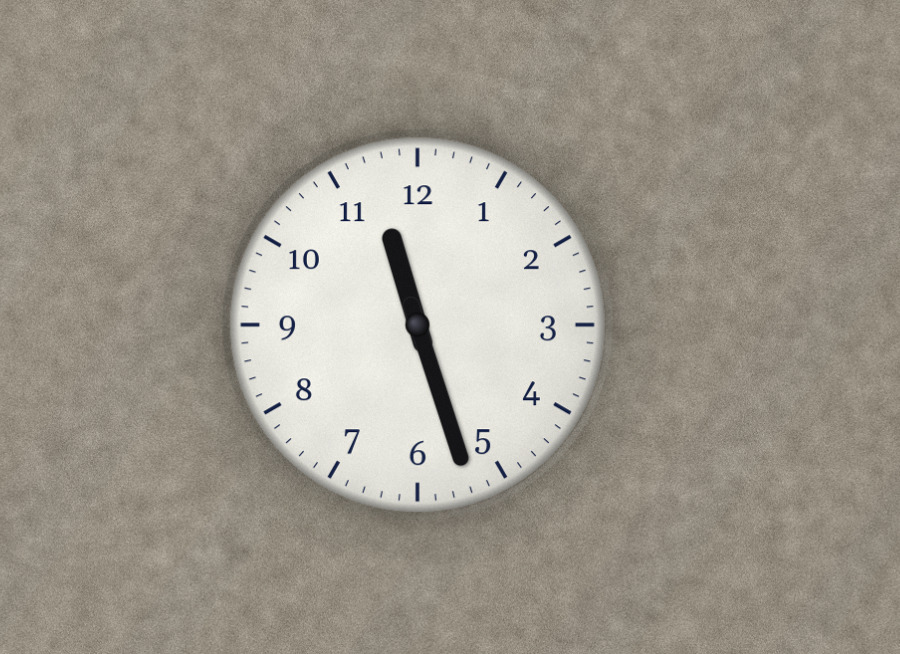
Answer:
{"hour": 11, "minute": 27}
